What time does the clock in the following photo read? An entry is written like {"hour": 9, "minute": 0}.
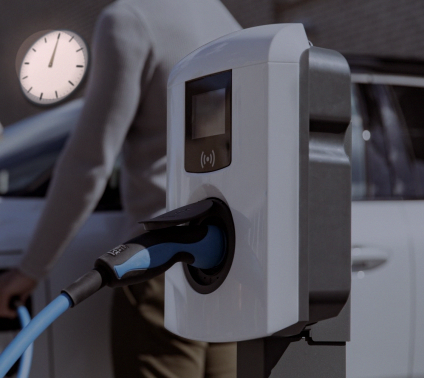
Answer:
{"hour": 12, "minute": 0}
